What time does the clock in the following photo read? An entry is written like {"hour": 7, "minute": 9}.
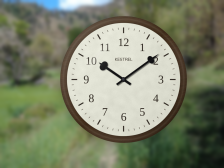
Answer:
{"hour": 10, "minute": 9}
